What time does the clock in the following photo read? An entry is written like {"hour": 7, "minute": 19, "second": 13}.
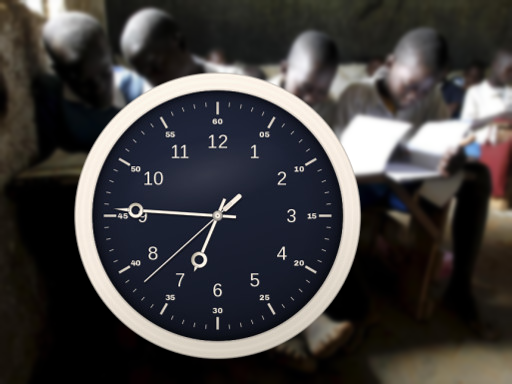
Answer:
{"hour": 6, "minute": 45, "second": 38}
